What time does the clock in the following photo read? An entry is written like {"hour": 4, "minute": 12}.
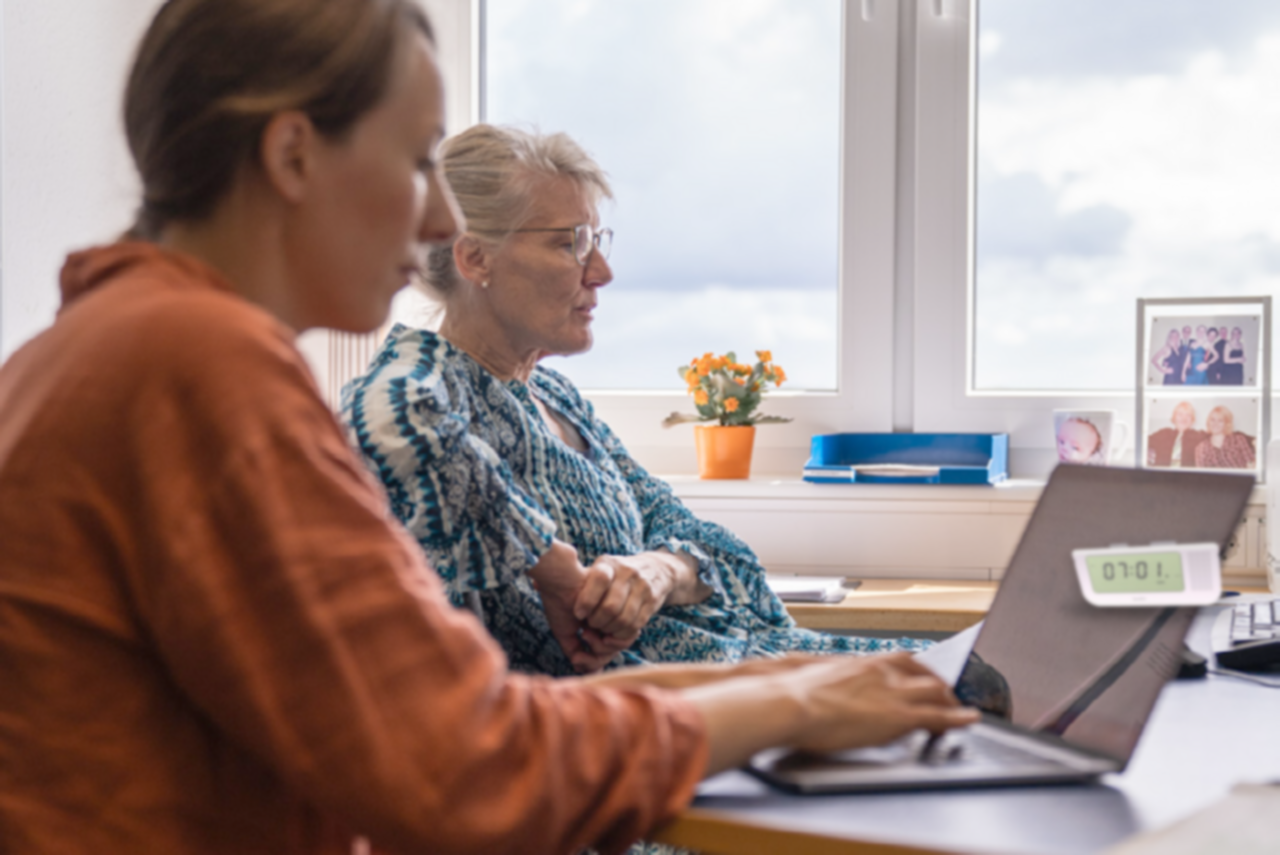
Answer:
{"hour": 7, "minute": 1}
